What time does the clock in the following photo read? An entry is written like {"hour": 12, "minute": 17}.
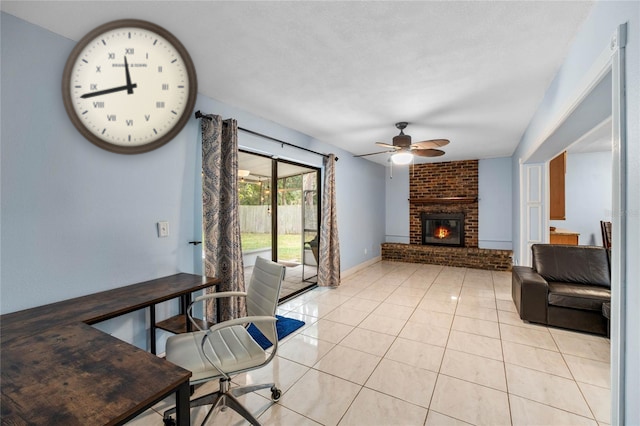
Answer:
{"hour": 11, "minute": 43}
